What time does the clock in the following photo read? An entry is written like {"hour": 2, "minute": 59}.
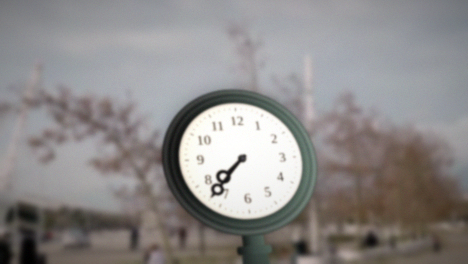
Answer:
{"hour": 7, "minute": 37}
